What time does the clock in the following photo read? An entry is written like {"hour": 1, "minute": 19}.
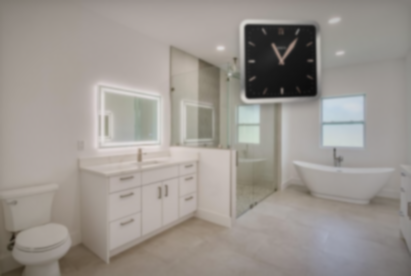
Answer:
{"hour": 11, "minute": 6}
